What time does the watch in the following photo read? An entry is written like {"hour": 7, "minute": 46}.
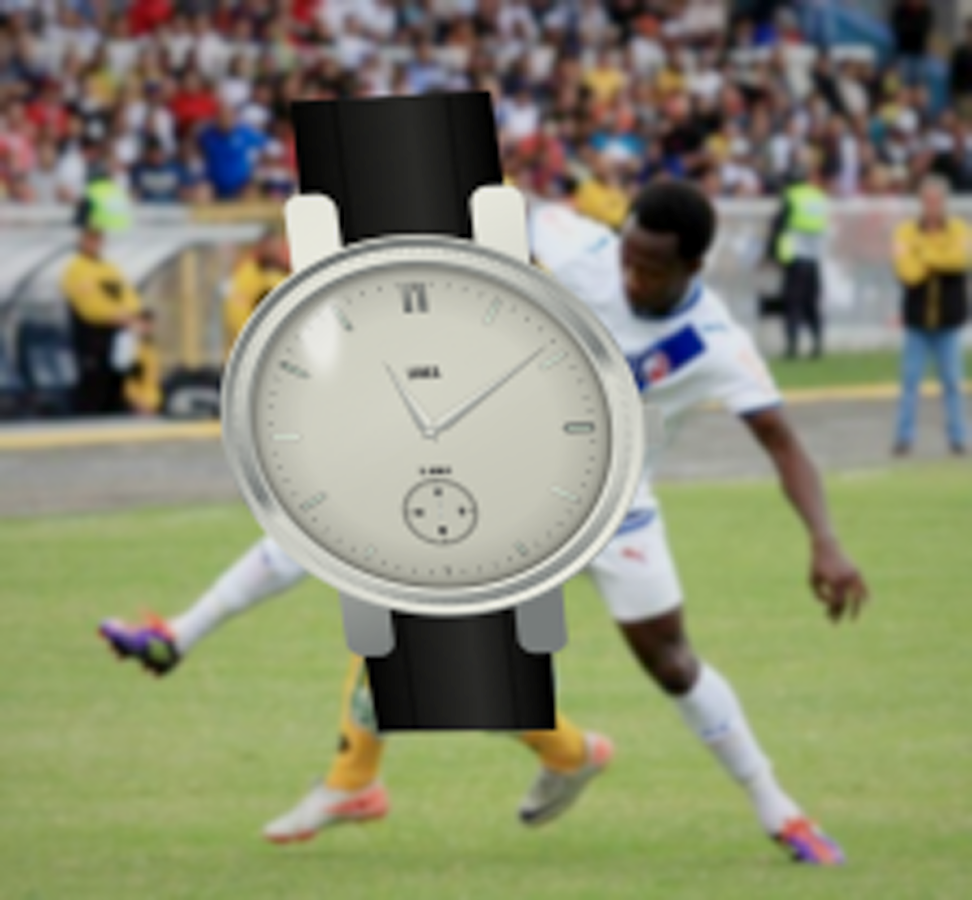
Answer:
{"hour": 11, "minute": 9}
